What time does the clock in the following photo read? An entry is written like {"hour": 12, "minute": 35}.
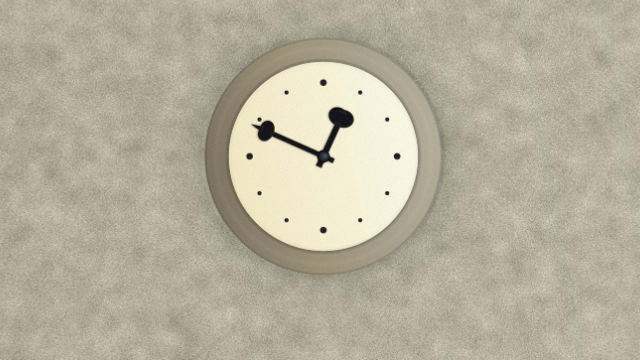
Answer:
{"hour": 12, "minute": 49}
